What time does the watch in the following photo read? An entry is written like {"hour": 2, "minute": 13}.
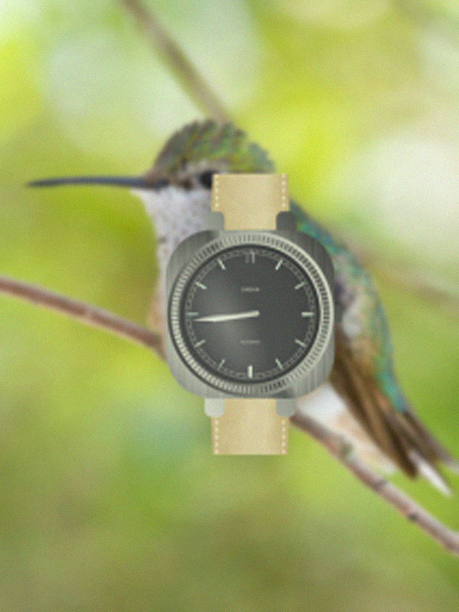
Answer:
{"hour": 8, "minute": 44}
